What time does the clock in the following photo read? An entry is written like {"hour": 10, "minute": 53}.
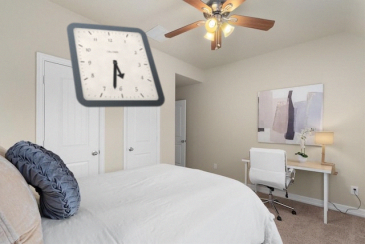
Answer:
{"hour": 5, "minute": 32}
